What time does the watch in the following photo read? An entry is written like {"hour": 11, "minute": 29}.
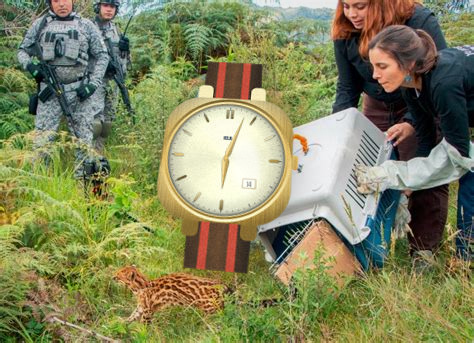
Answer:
{"hour": 6, "minute": 3}
